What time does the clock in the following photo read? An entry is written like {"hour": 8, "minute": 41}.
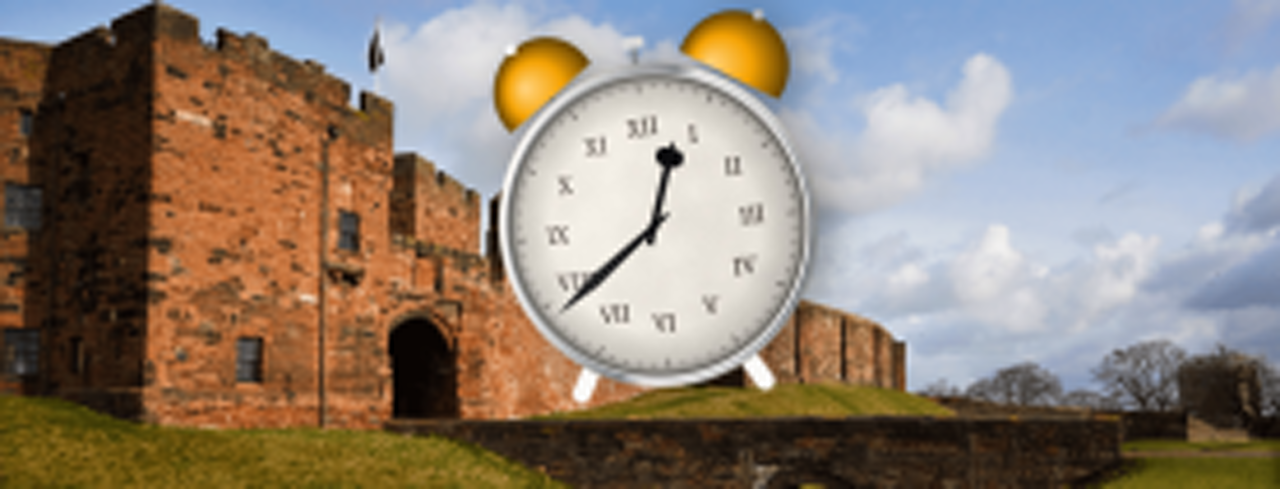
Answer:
{"hour": 12, "minute": 39}
